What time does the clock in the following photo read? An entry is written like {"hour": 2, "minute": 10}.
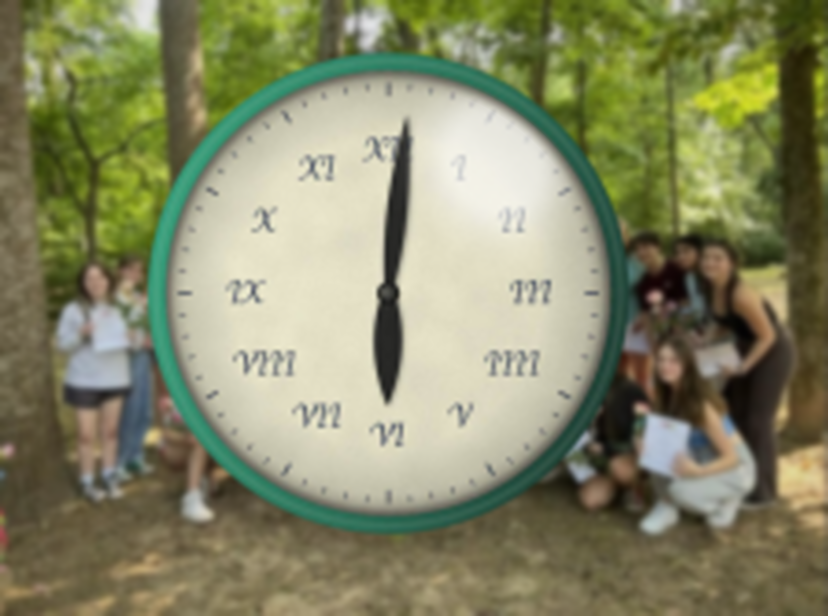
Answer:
{"hour": 6, "minute": 1}
